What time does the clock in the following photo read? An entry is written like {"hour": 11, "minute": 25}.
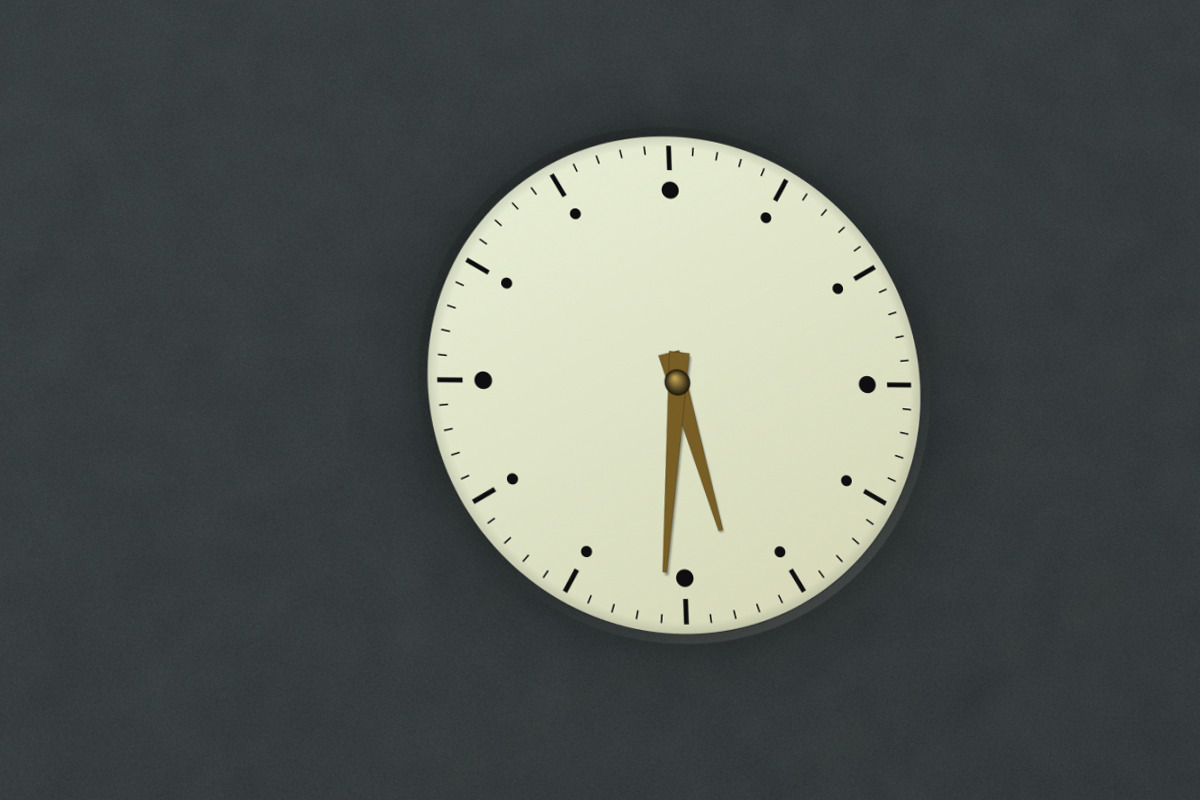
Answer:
{"hour": 5, "minute": 31}
